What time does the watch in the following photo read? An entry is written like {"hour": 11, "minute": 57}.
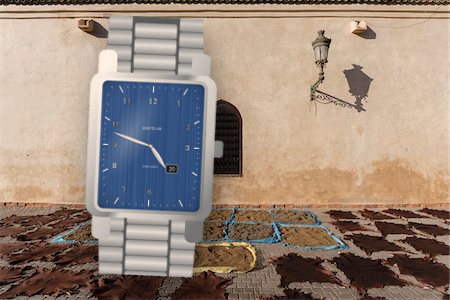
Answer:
{"hour": 4, "minute": 48}
